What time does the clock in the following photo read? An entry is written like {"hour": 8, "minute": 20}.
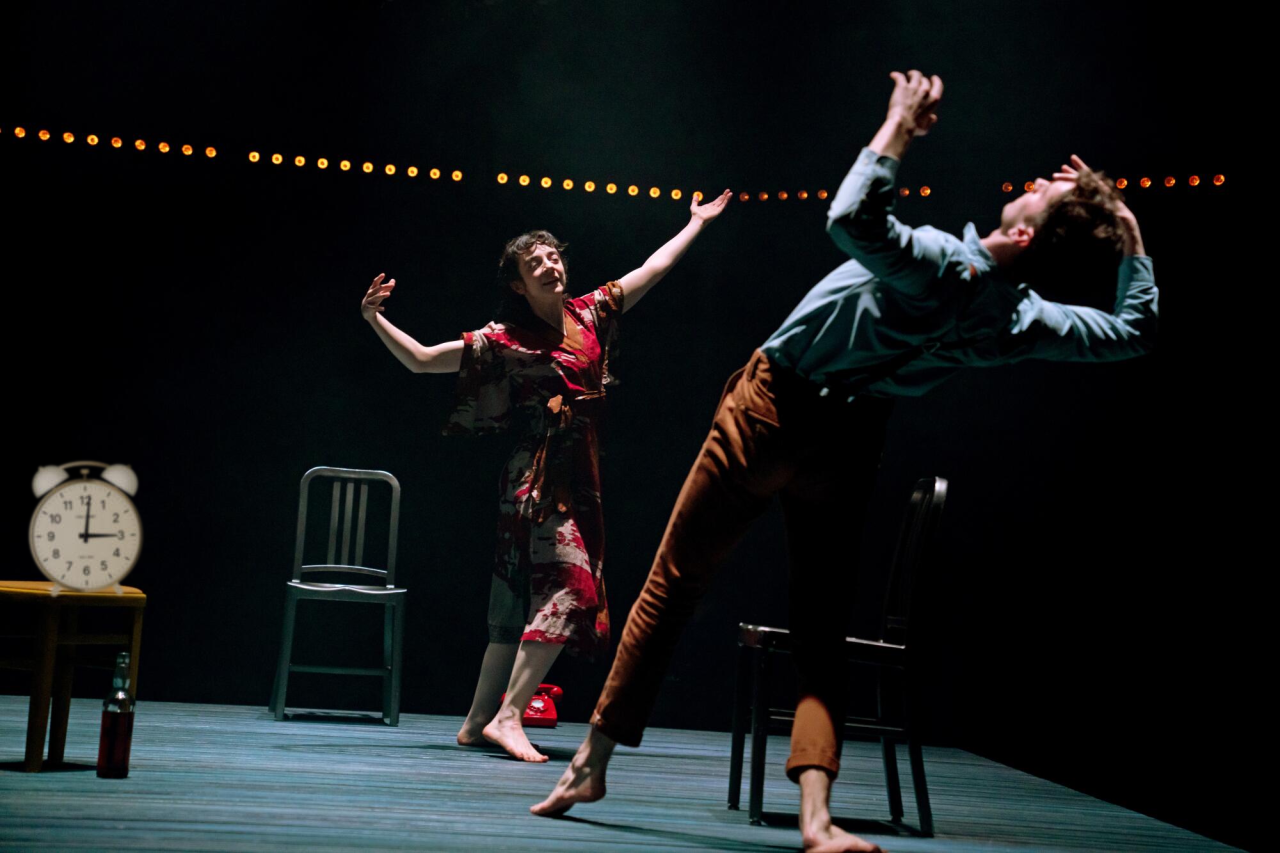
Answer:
{"hour": 3, "minute": 1}
